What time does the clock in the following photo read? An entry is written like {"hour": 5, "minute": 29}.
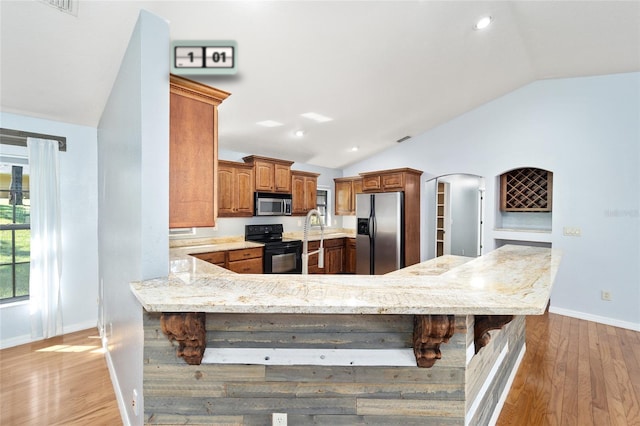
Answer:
{"hour": 1, "minute": 1}
